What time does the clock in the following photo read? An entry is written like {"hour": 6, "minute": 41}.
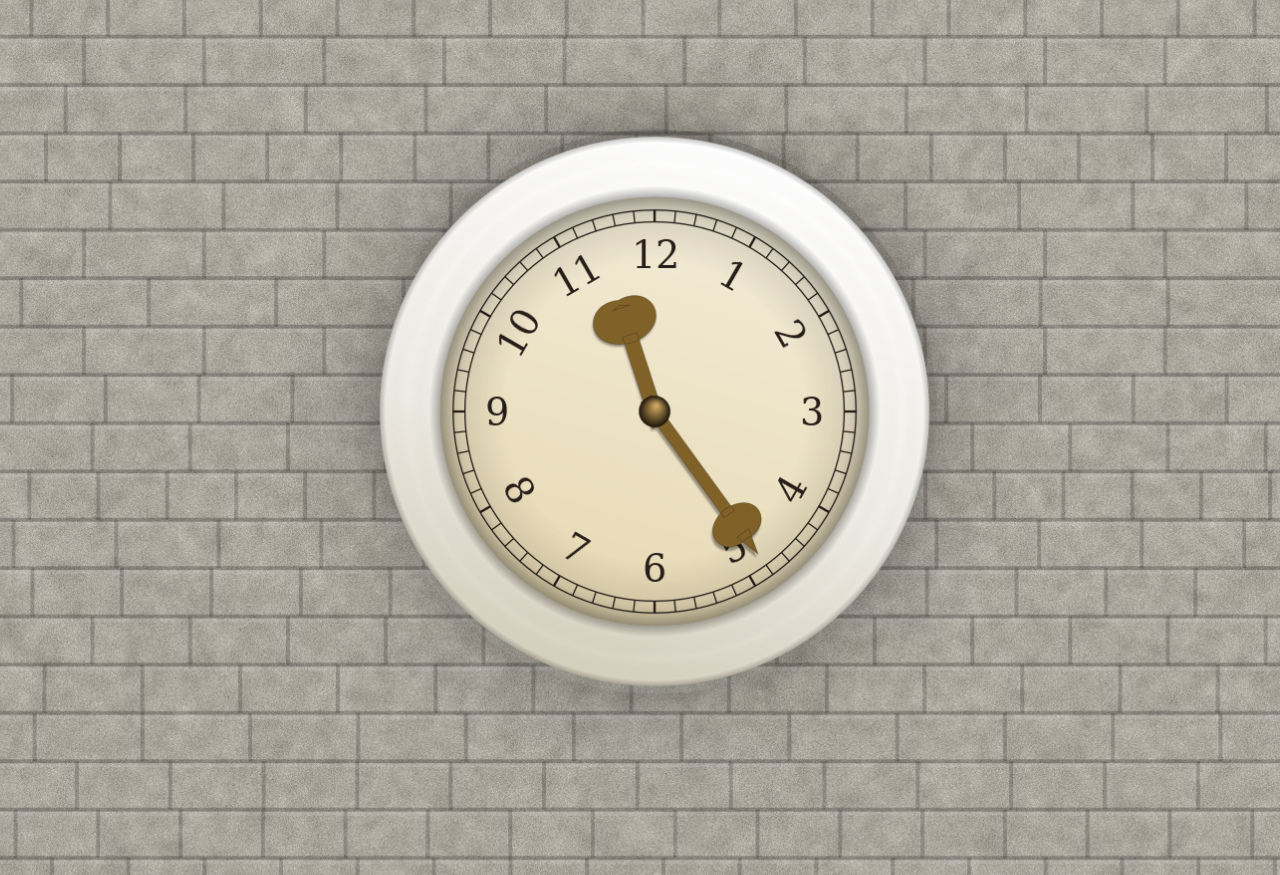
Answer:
{"hour": 11, "minute": 24}
